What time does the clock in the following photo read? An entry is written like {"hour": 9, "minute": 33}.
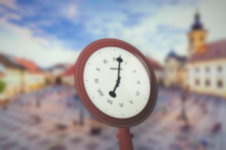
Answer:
{"hour": 7, "minute": 2}
